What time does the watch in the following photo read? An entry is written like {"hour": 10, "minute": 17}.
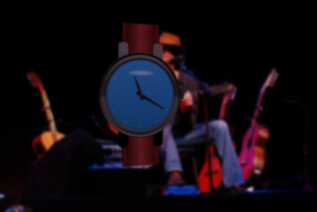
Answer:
{"hour": 11, "minute": 20}
